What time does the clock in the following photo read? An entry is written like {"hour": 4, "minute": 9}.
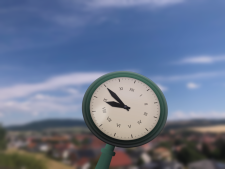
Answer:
{"hour": 8, "minute": 50}
